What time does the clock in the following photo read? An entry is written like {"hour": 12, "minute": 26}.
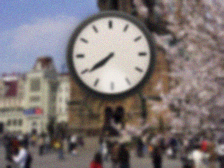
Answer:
{"hour": 7, "minute": 39}
